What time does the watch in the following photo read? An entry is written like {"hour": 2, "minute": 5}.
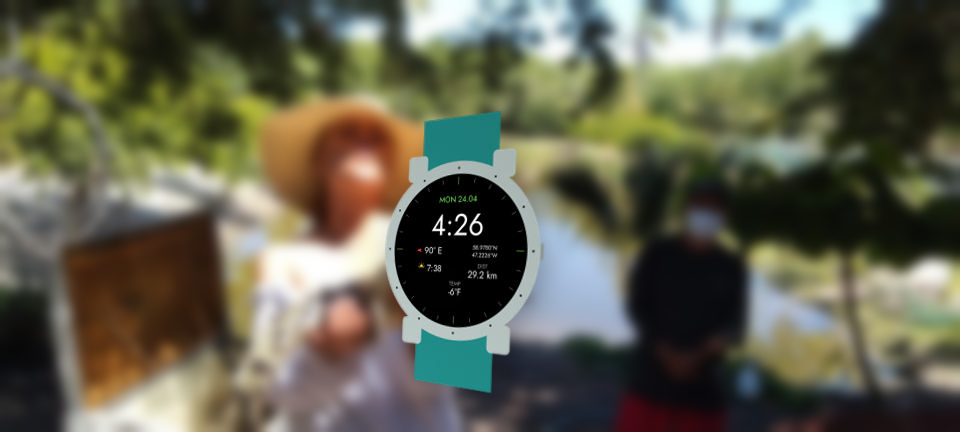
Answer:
{"hour": 4, "minute": 26}
